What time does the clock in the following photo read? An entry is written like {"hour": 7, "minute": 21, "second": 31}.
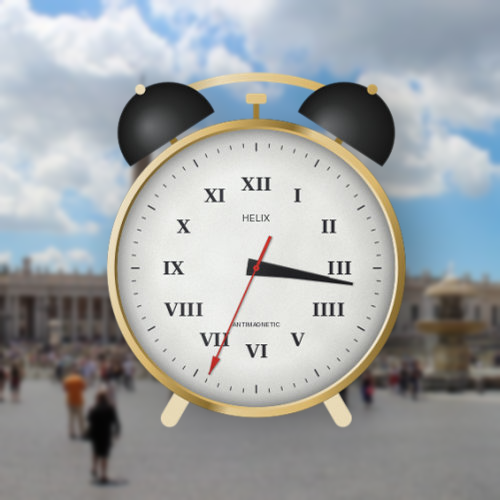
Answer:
{"hour": 3, "minute": 16, "second": 34}
